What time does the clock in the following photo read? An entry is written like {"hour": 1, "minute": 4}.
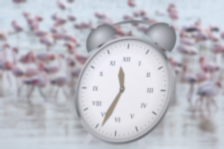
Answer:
{"hour": 11, "minute": 34}
